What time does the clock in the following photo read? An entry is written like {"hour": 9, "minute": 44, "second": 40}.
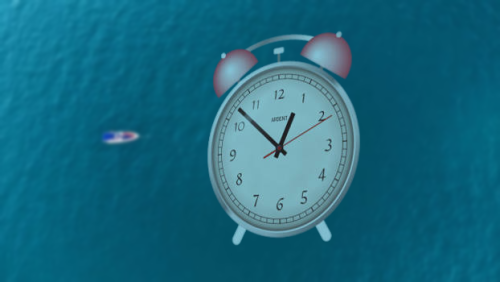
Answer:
{"hour": 12, "minute": 52, "second": 11}
